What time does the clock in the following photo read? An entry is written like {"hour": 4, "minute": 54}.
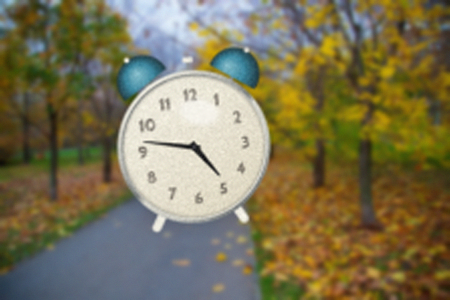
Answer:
{"hour": 4, "minute": 47}
